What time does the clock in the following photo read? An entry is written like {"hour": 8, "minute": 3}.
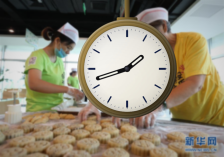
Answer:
{"hour": 1, "minute": 42}
